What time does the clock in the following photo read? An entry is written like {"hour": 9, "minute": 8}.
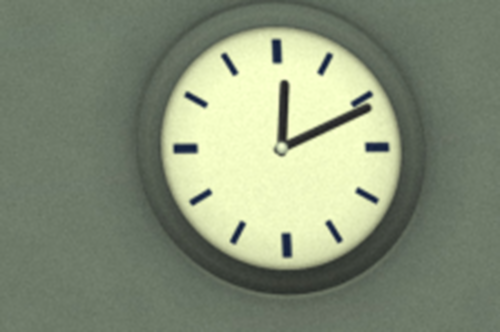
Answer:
{"hour": 12, "minute": 11}
